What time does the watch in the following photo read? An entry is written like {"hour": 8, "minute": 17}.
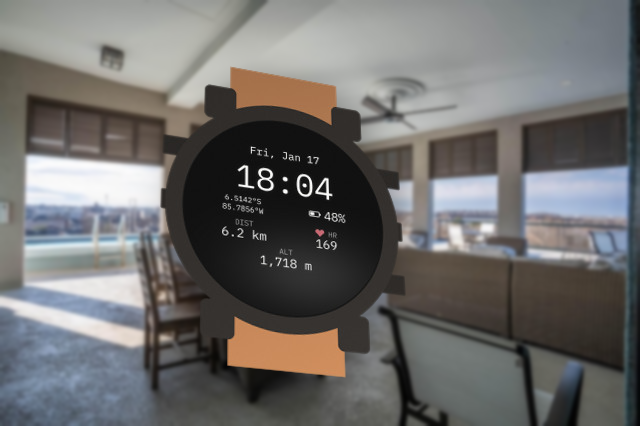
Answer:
{"hour": 18, "minute": 4}
